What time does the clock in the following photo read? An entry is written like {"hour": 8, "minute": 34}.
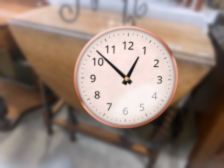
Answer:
{"hour": 12, "minute": 52}
